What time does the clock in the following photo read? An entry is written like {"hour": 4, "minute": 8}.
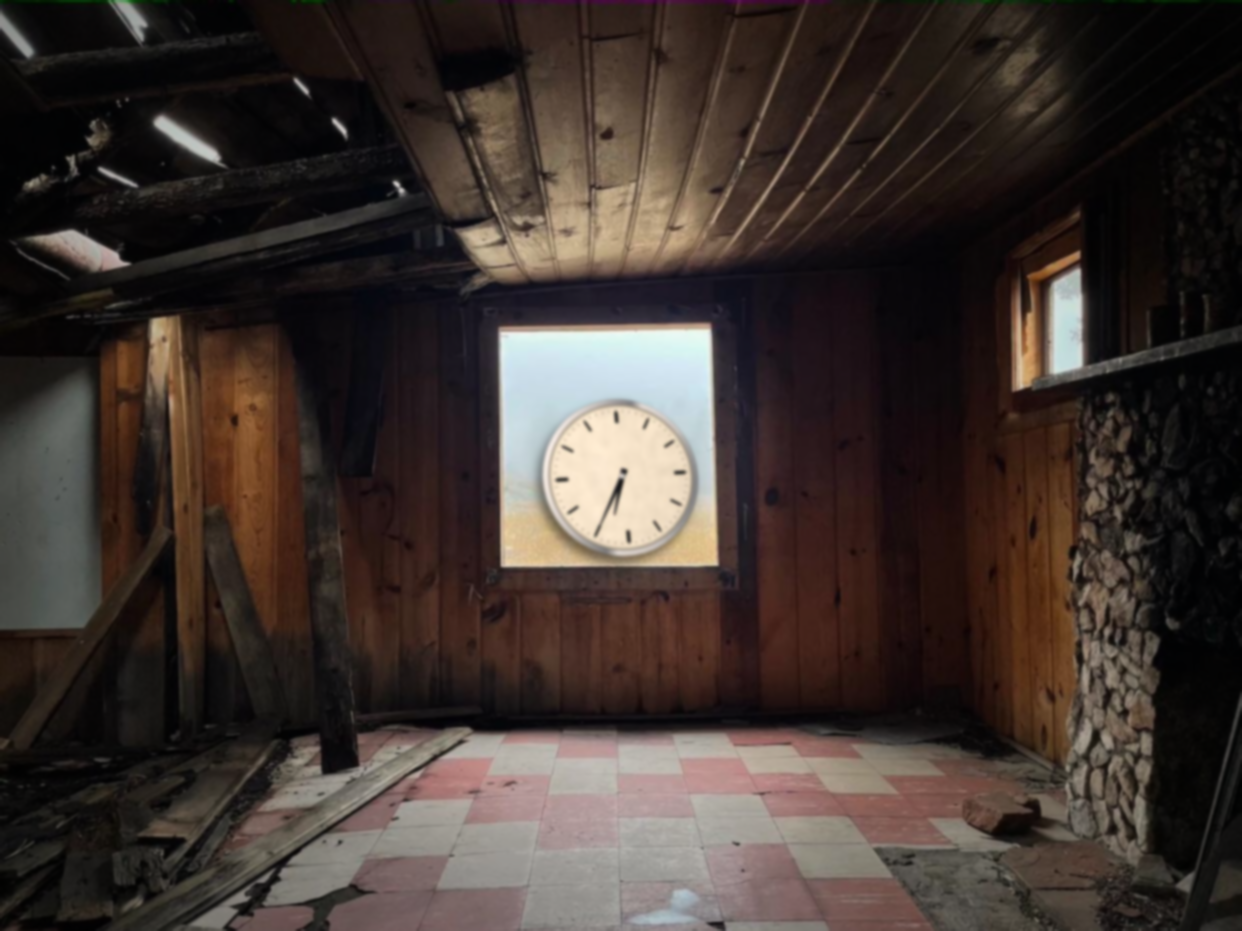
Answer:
{"hour": 6, "minute": 35}
